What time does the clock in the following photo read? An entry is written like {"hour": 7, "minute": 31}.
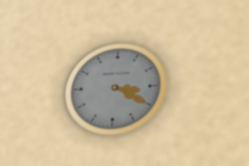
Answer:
{"hour": 3, "minute": 20}
